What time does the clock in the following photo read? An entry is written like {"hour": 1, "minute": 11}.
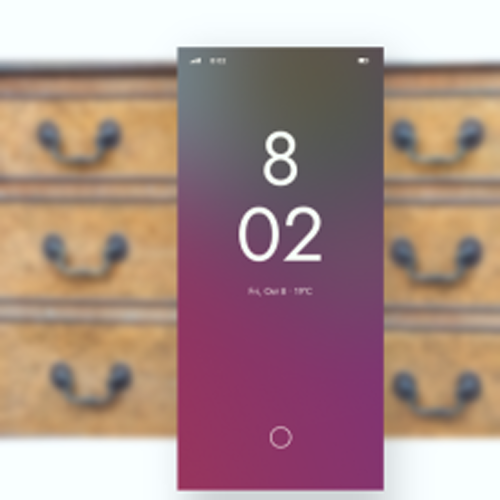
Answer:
{"hour": 8, "minute": 2}
